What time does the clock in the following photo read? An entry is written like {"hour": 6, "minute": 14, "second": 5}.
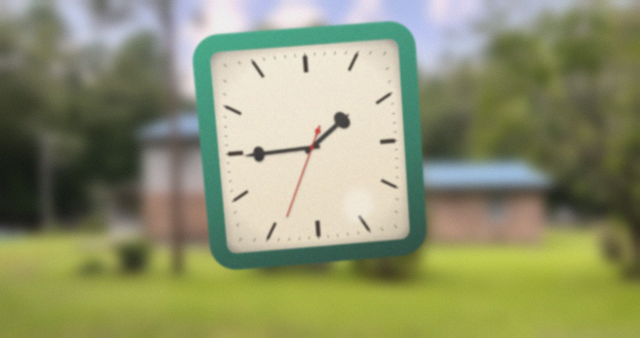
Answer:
{"hour": 1, "minute": 44, "second": 34}
